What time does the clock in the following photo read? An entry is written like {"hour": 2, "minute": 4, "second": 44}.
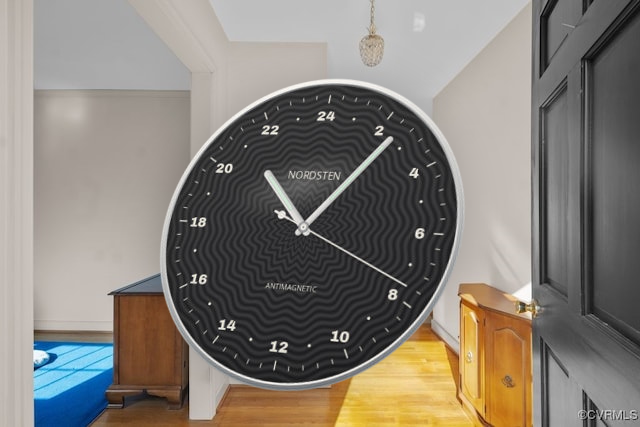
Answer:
{"hour": 21, "minute": 6, "second": 19}
